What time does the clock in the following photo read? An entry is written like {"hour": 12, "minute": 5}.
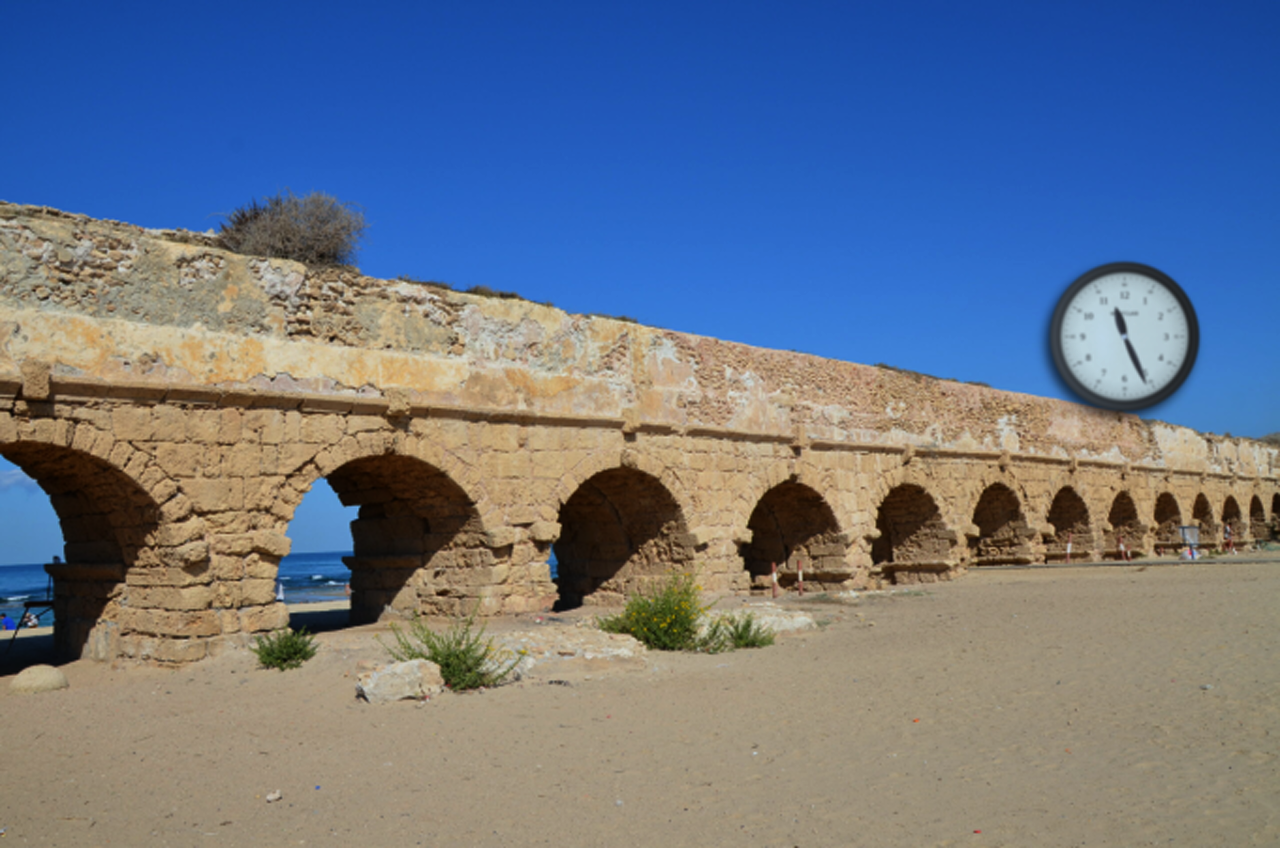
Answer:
{"hour": 11, "minute": 26}
